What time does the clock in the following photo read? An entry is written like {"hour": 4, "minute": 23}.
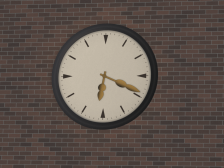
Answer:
{"hour": 6, "minute": 19}
